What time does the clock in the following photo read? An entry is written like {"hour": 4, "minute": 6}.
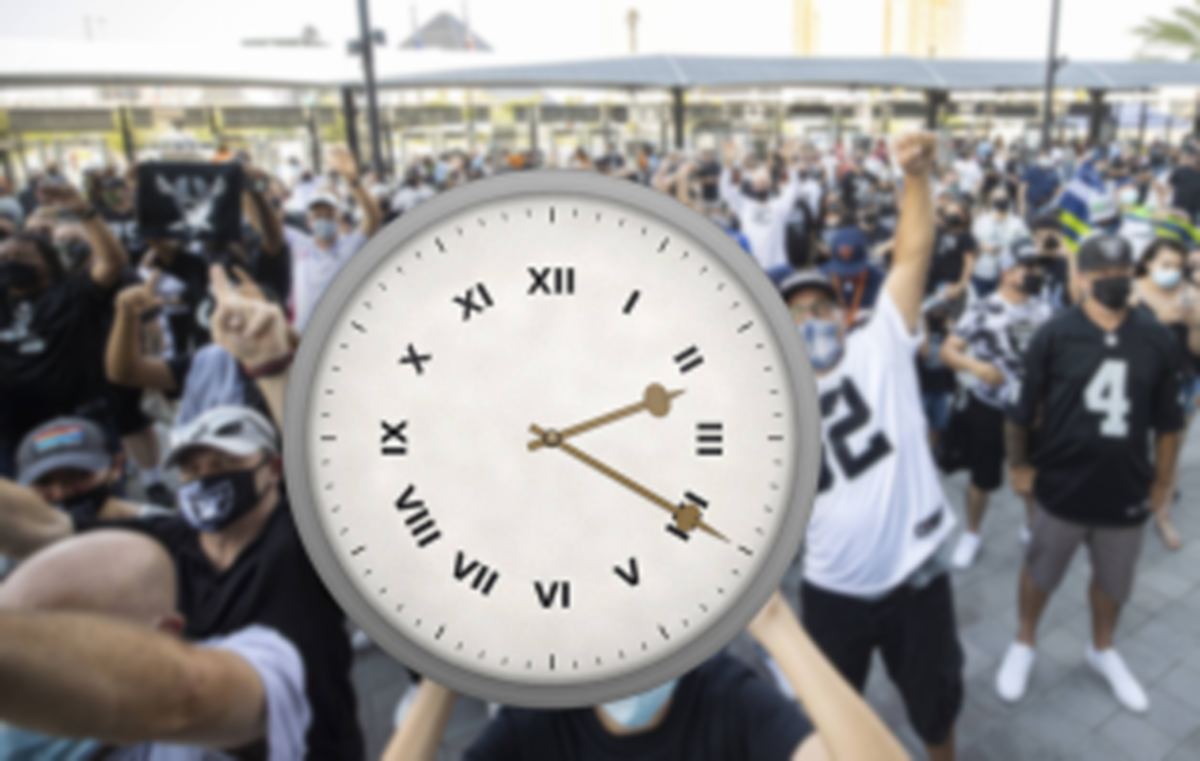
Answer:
{"hour": 2, "minute": 20}
